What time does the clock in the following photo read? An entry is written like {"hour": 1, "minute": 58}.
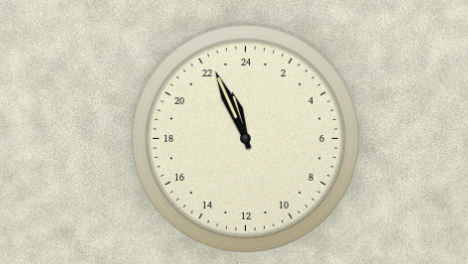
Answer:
{"hour": 22, "minute": 56}
